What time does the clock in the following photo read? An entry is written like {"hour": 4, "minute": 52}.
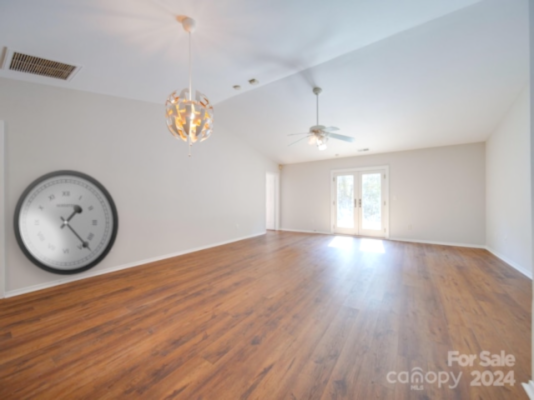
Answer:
{"hour": 1, "minute": 23}
